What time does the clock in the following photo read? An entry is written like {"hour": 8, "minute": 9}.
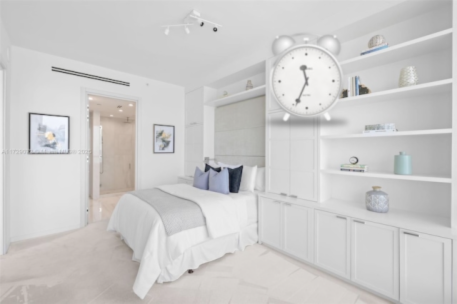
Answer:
{"hour": 11, "minute": 34}
